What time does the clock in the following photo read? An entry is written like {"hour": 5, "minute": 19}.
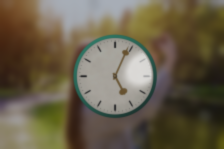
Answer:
{"hour": 5, "minute": 4}
